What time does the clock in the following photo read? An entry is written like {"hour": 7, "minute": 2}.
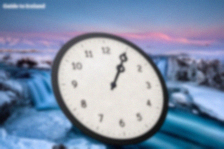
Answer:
{"hour": 1, "minute": 5}
